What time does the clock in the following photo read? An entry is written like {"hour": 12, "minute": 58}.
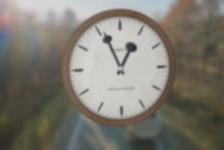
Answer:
{"hour": 12, "minute": 56}
